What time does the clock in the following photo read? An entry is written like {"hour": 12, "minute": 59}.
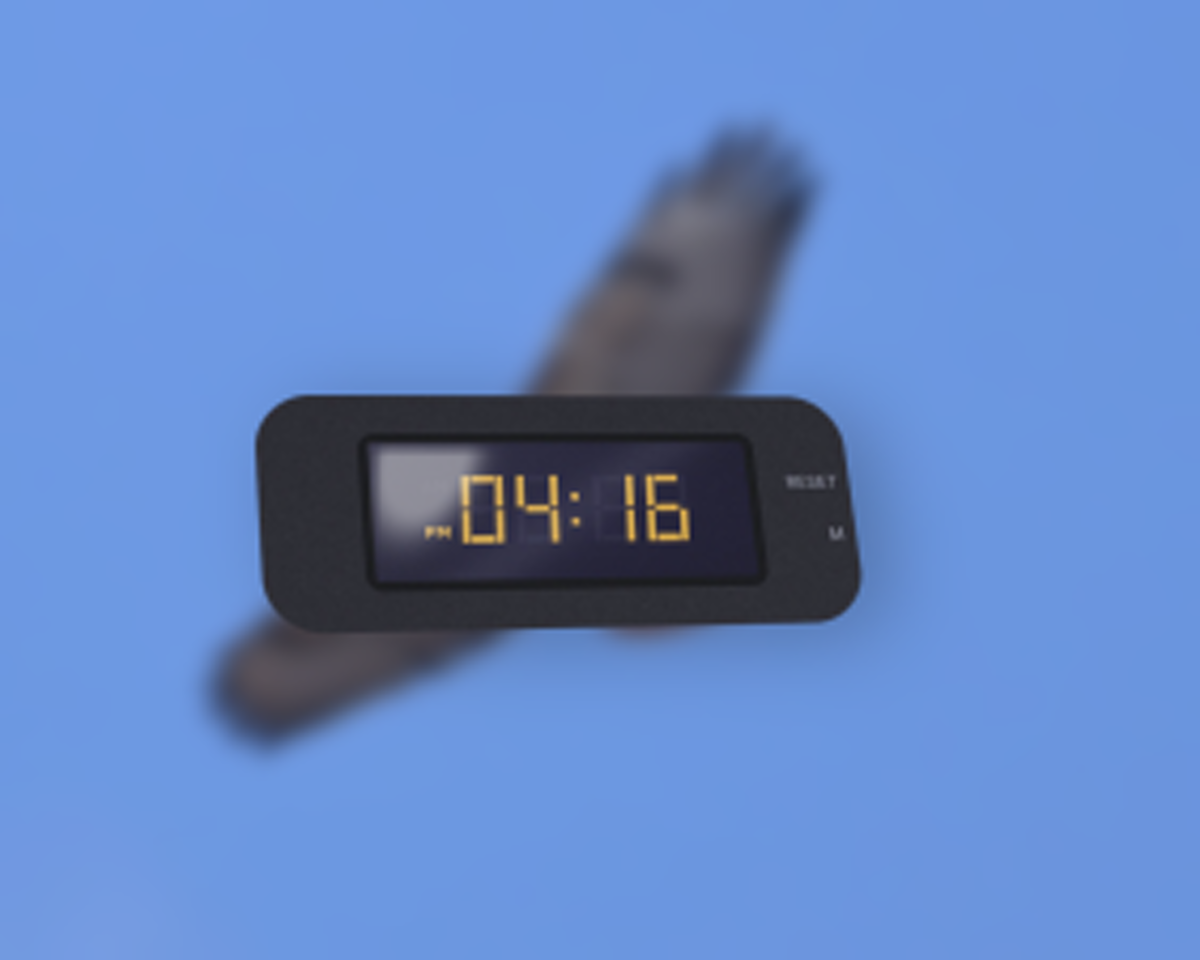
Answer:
{"hour": 4, "minute": 16}
